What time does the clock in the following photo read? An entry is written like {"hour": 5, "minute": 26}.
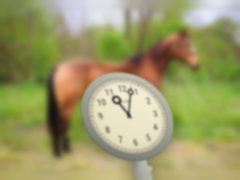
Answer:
{"hour": 11, "minute": 3}
